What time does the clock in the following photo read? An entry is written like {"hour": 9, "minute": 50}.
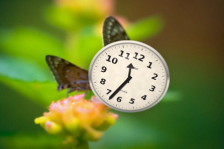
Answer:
{"hour": 11, "minute": 33}
